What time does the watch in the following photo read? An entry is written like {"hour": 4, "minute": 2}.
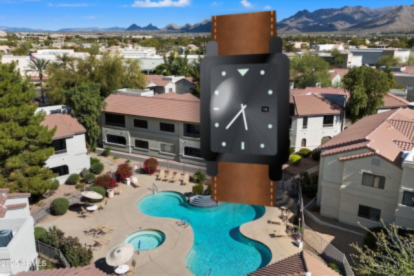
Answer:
{"hour": 5, "minute": 37}
